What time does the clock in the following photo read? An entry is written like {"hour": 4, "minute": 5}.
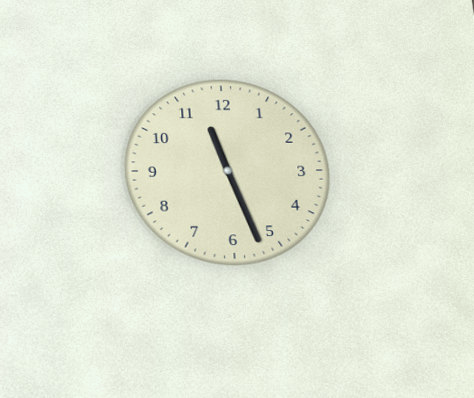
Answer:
{"hour": 11, "minute": 27}
